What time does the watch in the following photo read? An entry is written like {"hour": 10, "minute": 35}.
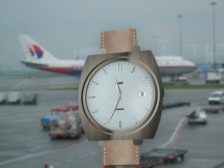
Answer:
{"hour": 11, "minute": 34}
